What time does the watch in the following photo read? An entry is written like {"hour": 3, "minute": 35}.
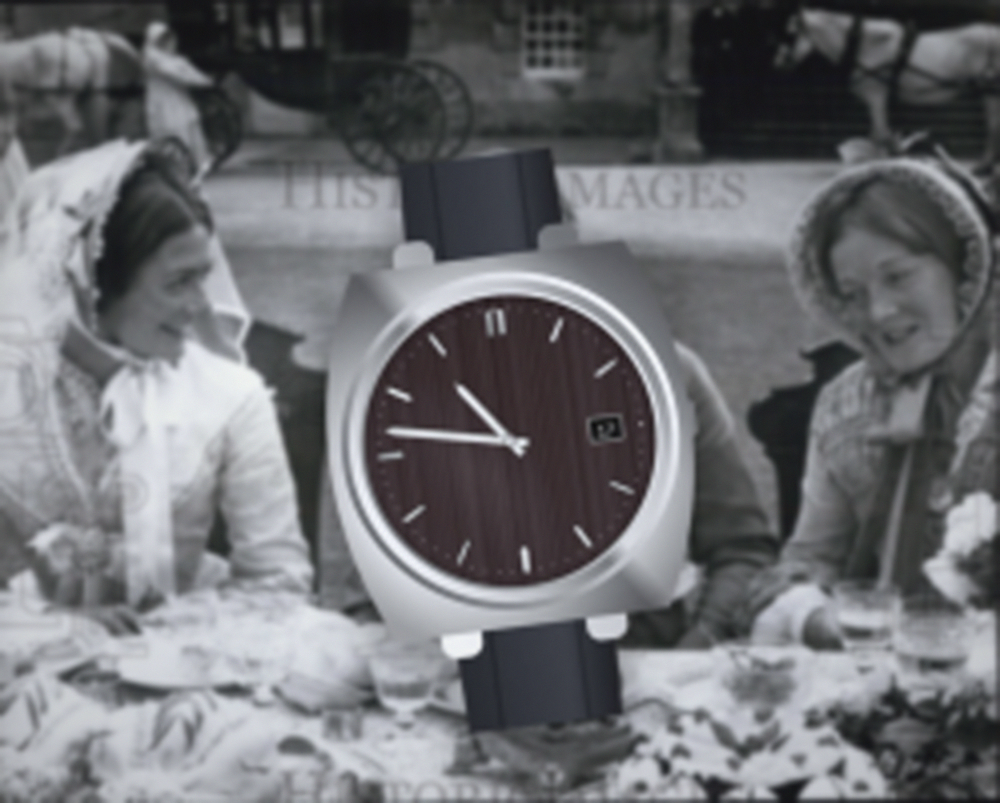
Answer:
{"hour": 10, "minute": 47}
